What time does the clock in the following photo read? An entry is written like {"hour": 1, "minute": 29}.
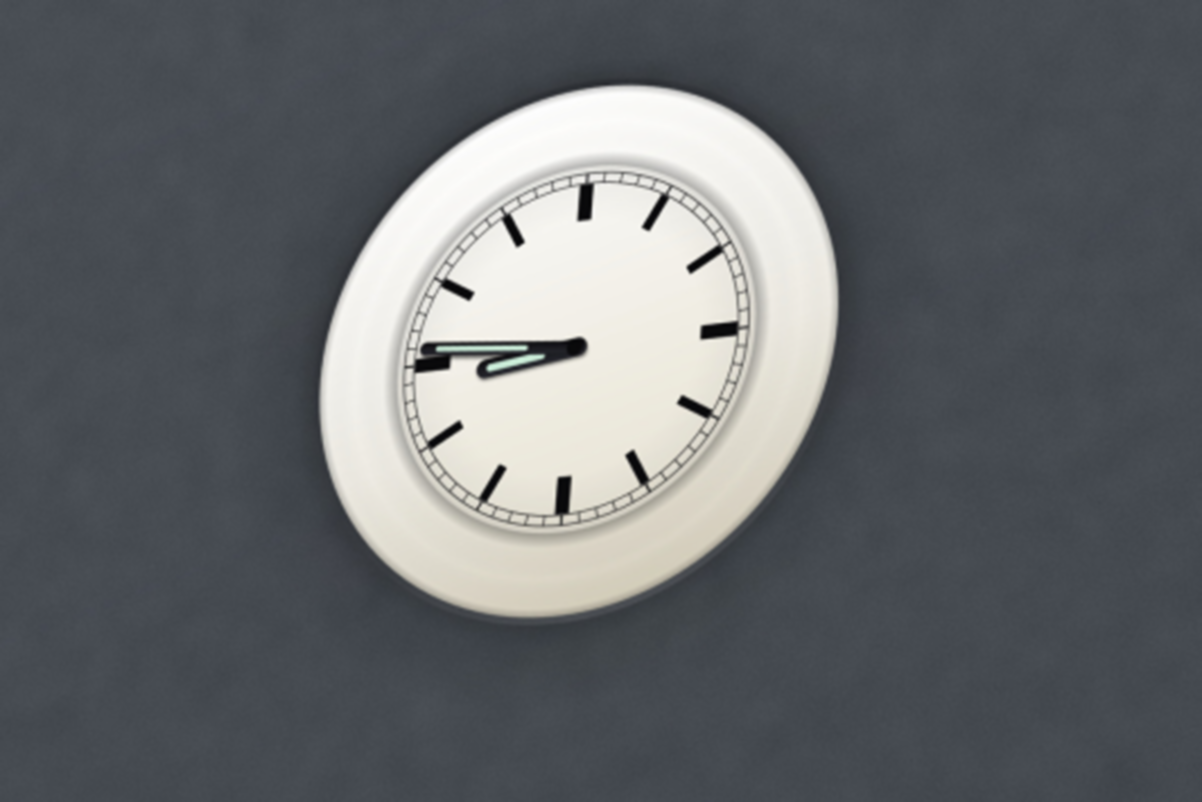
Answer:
{"hour": 8, "minute": 46}
